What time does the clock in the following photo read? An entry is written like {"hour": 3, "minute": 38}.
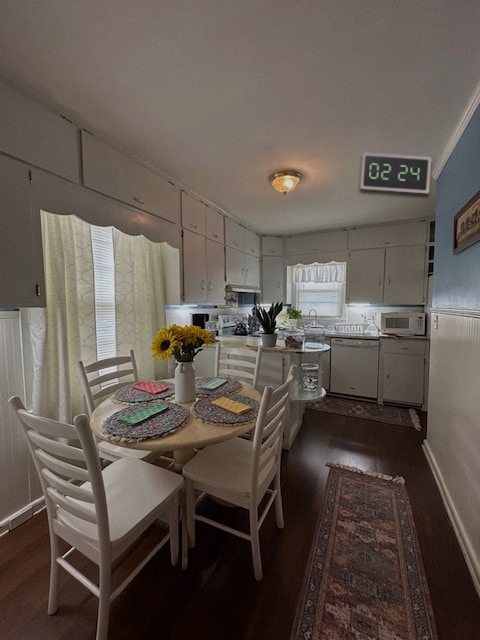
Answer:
{"hour": 2, "minute": 24}
